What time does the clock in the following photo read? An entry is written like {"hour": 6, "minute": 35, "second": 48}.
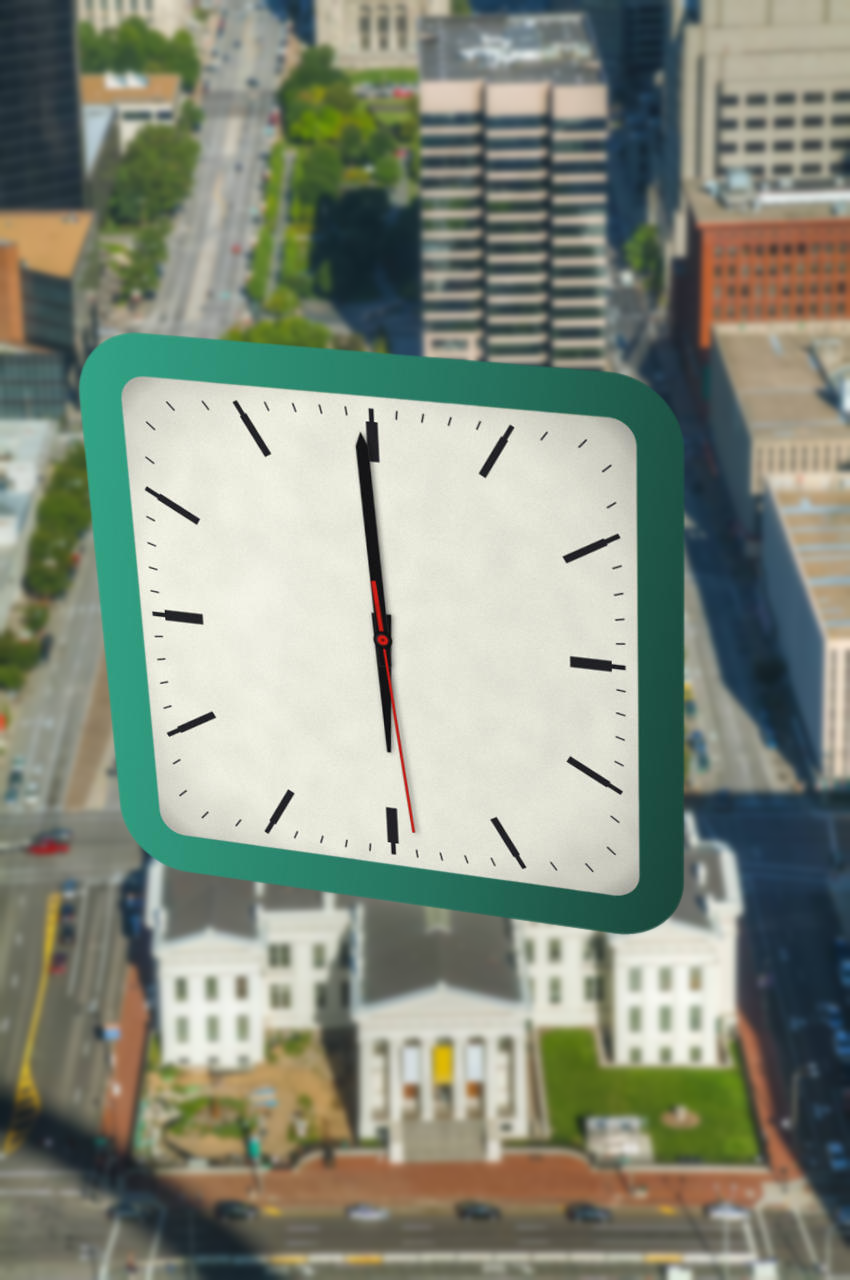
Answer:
{"hour": 5, "minute": 59, "second": 29}
